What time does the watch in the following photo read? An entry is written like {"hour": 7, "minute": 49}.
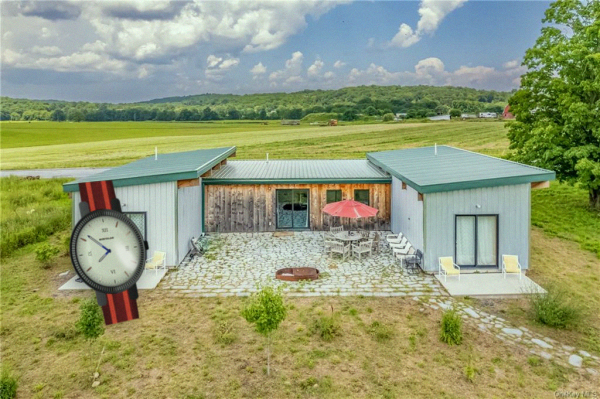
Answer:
{"hour": 7, "minute": 52}
